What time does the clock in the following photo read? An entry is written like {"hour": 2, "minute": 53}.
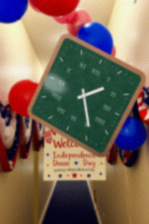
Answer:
{"hour": 1, "minute": 24}
